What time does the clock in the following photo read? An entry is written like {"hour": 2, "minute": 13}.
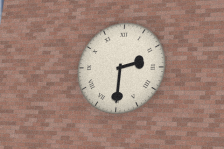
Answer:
{"hour": 2, "minute": 30}
